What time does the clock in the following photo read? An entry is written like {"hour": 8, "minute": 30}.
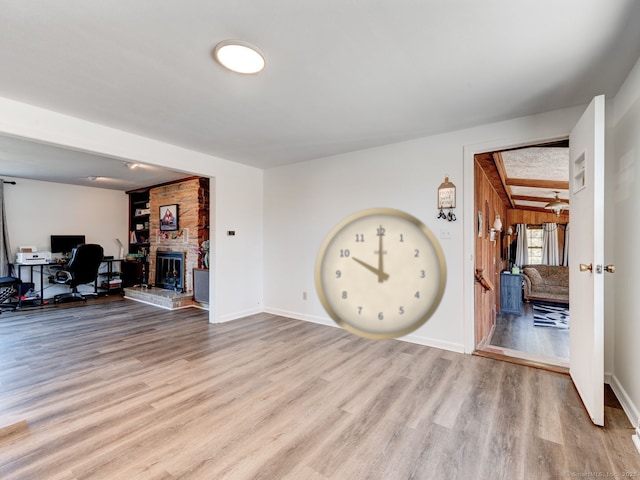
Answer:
{"hour": 10, "minute": 0}
